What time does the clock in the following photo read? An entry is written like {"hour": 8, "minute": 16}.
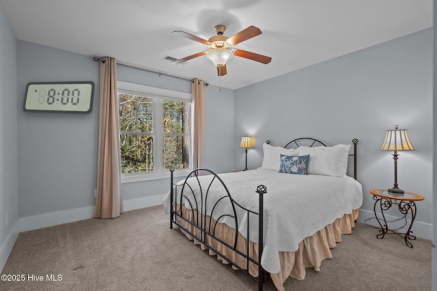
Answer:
{"hour": 8, "minute": 0}
